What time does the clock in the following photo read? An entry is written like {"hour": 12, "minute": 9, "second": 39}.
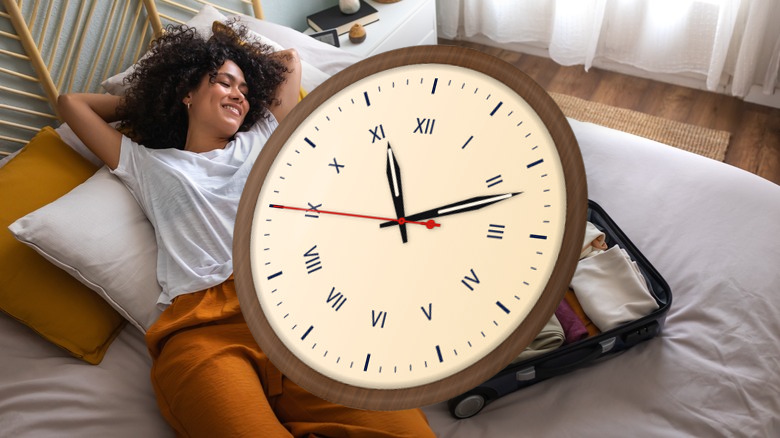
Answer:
{"hour": 11, "minute": 11, "second": 45}
